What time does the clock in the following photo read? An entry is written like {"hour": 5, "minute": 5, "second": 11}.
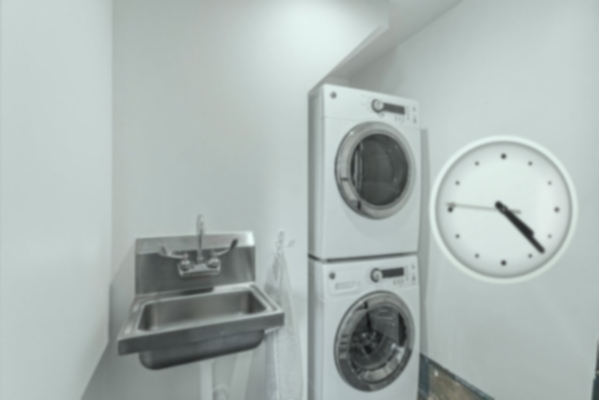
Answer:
{"hour": 4, "minute": 22, "second": 46}
